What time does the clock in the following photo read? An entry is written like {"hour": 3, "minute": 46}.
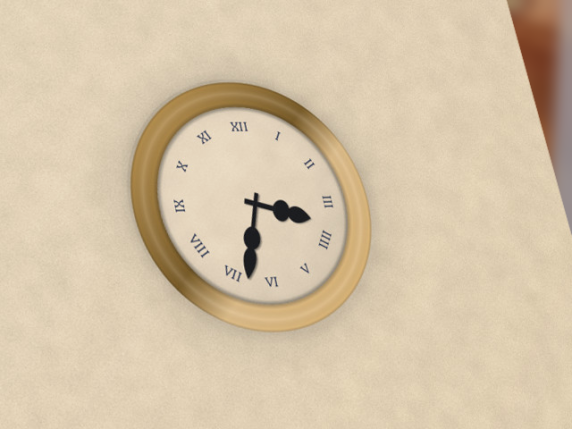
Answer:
{"hour": 3, "minute": 33}
